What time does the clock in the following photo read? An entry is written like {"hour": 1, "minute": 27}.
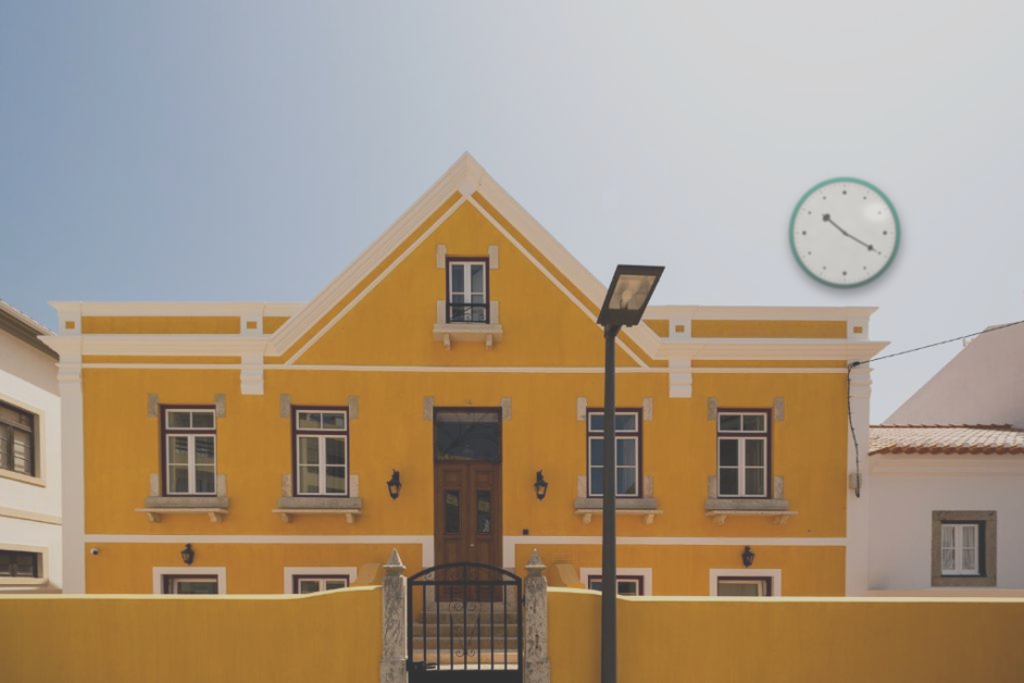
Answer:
{"hour": 10, "minute": 20}
